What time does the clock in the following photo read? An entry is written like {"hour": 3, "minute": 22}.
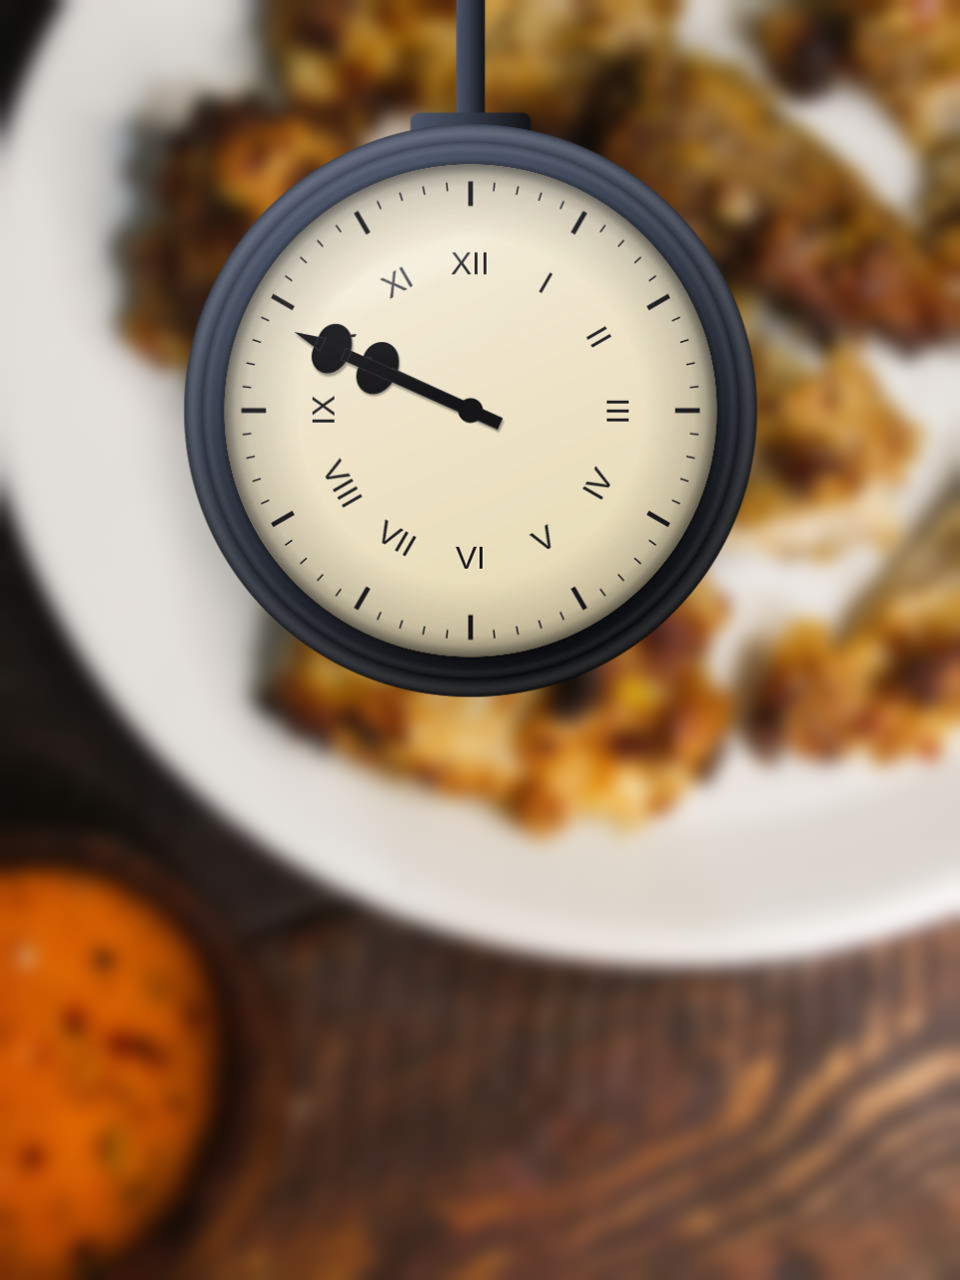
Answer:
{"hour": 9, "minute": 49}
